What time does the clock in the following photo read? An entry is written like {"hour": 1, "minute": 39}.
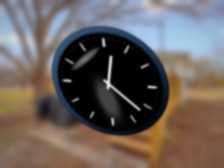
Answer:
{"hour": 12, "minute": 22}
